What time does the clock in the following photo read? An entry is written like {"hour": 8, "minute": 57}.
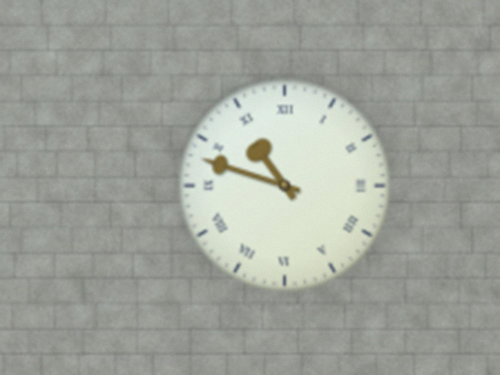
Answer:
{"hour": 10, "minute": 48}
